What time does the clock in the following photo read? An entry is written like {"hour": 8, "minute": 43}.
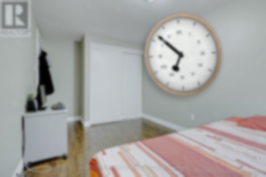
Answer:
{"hour": 6, "minute": 52}
